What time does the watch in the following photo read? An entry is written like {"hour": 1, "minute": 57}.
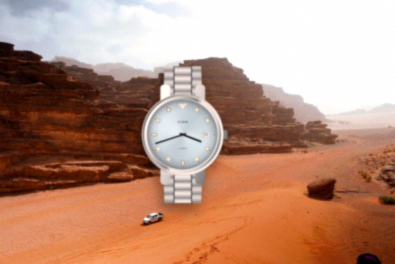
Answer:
{"hour": 3, "minute": 42}
